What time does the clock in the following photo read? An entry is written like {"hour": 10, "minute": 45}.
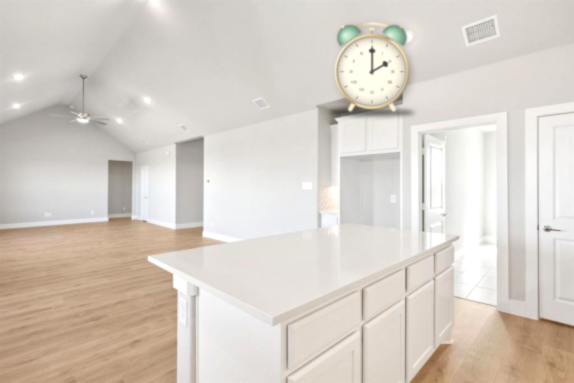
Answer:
{"hour": 2, "minute": 0}
